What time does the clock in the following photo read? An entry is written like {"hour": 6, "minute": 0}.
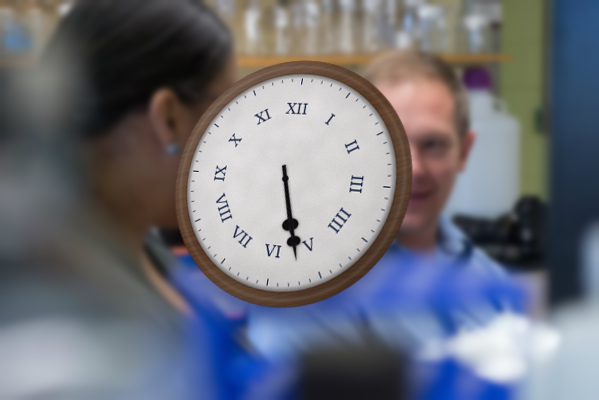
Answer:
{"hour": 5, "minute": 27}
